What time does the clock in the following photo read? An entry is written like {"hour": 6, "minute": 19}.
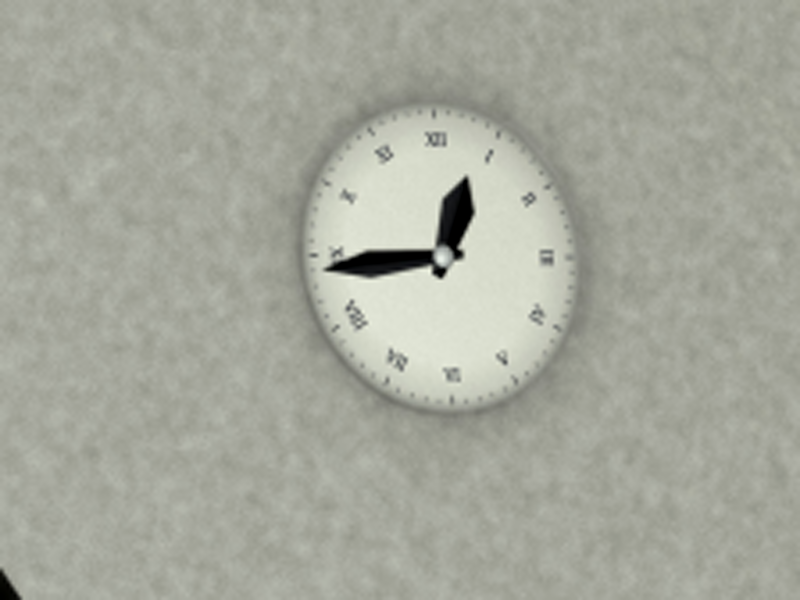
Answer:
{"hour": 12, "minute": 44}
